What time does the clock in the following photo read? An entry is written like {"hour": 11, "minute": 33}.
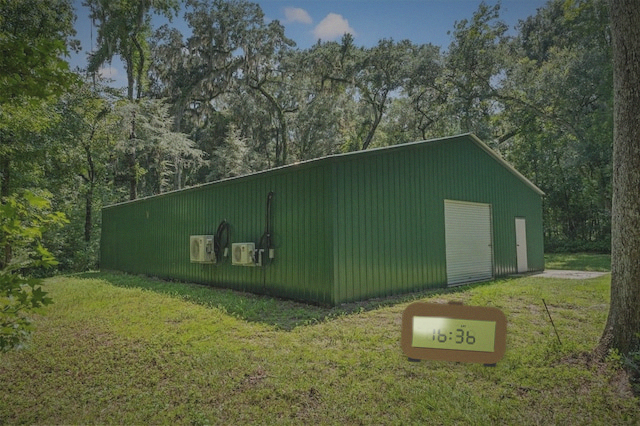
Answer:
{"hour": 16, "minute": 36}
